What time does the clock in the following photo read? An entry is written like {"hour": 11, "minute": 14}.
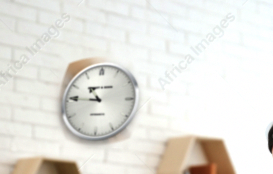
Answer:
{"hour": 10, "minute": 46}
